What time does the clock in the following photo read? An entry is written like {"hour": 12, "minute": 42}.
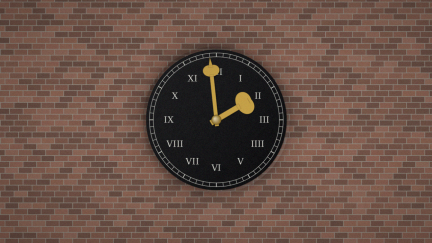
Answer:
{"hour": 1, "minute": 59}
